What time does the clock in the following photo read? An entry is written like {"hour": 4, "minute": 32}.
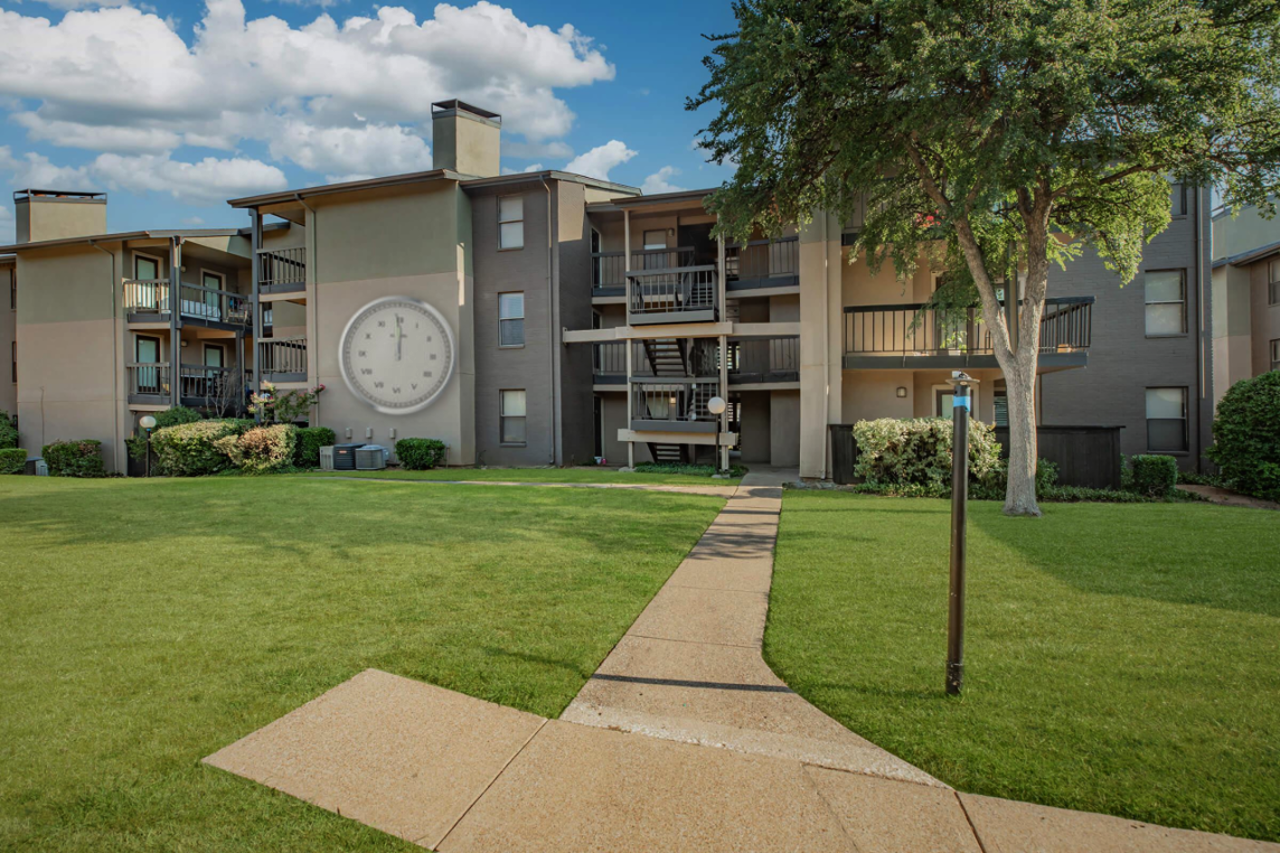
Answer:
{"hour": 11, "minute": 59}
